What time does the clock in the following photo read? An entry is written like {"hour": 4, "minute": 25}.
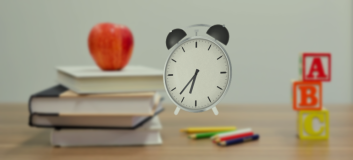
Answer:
{"hour": 6, "minute": 37}
